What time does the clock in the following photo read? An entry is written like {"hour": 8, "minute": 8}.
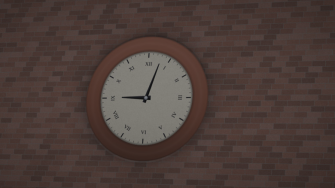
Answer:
{"hour": 9, "minute": 3}
